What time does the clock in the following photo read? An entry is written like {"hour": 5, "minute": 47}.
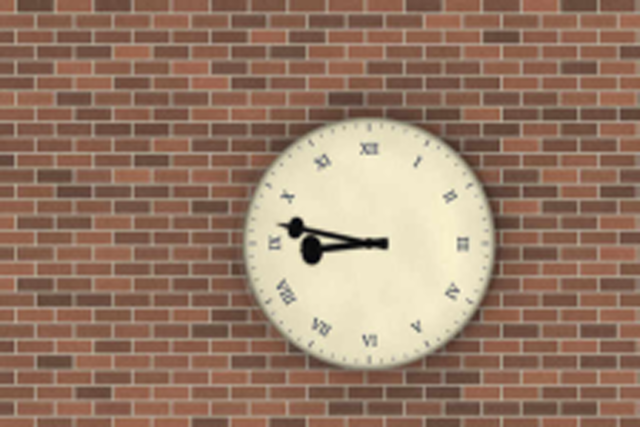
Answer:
{"hour": 8, "minute": 47}
